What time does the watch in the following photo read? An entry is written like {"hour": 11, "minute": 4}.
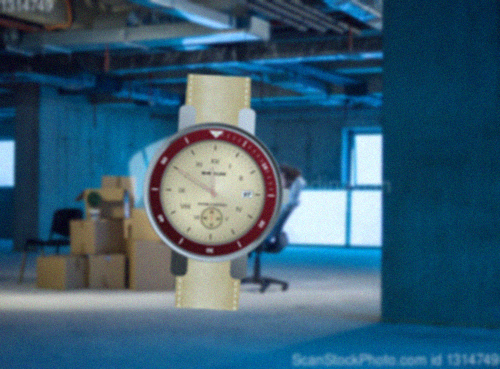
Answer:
{"hour": 11, "minute": 50}
